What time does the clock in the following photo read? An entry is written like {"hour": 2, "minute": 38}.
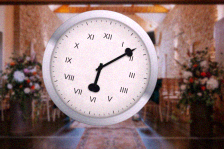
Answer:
{"hour": 6, "minute": 8}
